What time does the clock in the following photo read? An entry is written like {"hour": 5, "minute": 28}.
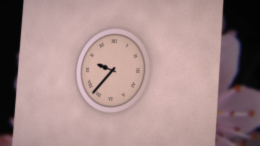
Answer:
{"hour": 9, "minute": 37}
